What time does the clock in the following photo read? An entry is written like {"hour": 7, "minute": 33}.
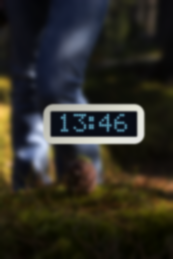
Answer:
{"hour": 13, "minute": 46}
